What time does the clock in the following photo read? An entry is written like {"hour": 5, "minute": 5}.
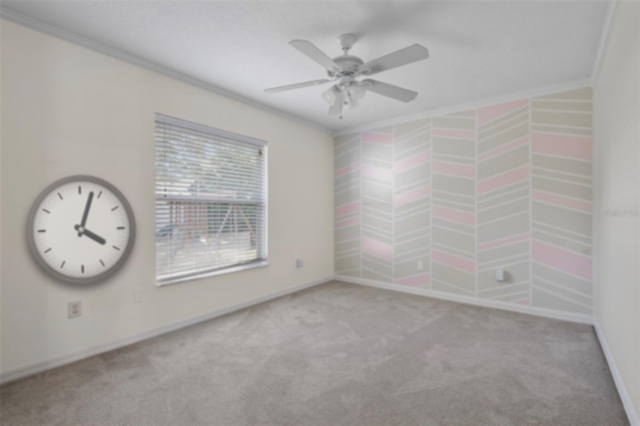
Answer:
{"hour": 4, "minute": 3}
